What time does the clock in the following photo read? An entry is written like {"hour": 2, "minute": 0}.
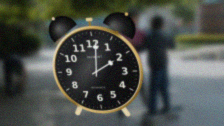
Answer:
{"hour": 2, "minute": 1}
